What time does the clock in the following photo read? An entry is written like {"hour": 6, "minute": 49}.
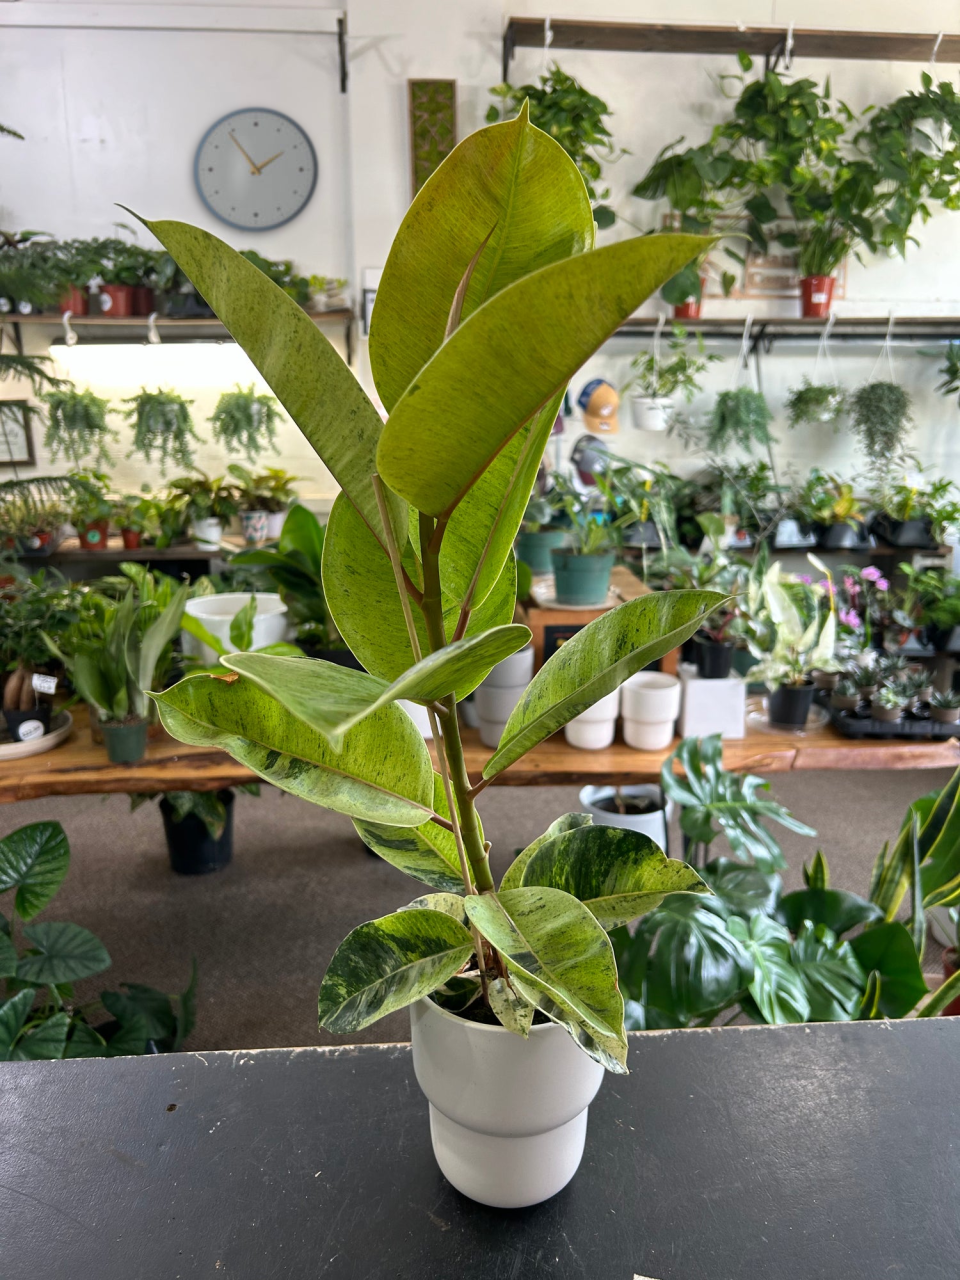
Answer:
{"hour": 1, "minute": 54}
